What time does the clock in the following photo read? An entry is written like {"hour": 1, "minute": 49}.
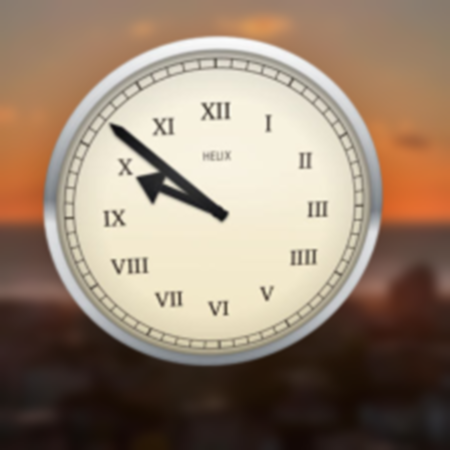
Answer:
{"hour": 9, "minute": 52}
